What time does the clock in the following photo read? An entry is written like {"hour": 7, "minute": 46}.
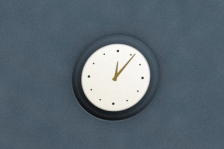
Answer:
{"hour": 12, "minute": 6}
